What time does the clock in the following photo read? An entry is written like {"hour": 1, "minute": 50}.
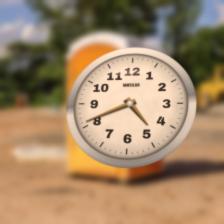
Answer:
{"hour": 4, "minute": 41}
